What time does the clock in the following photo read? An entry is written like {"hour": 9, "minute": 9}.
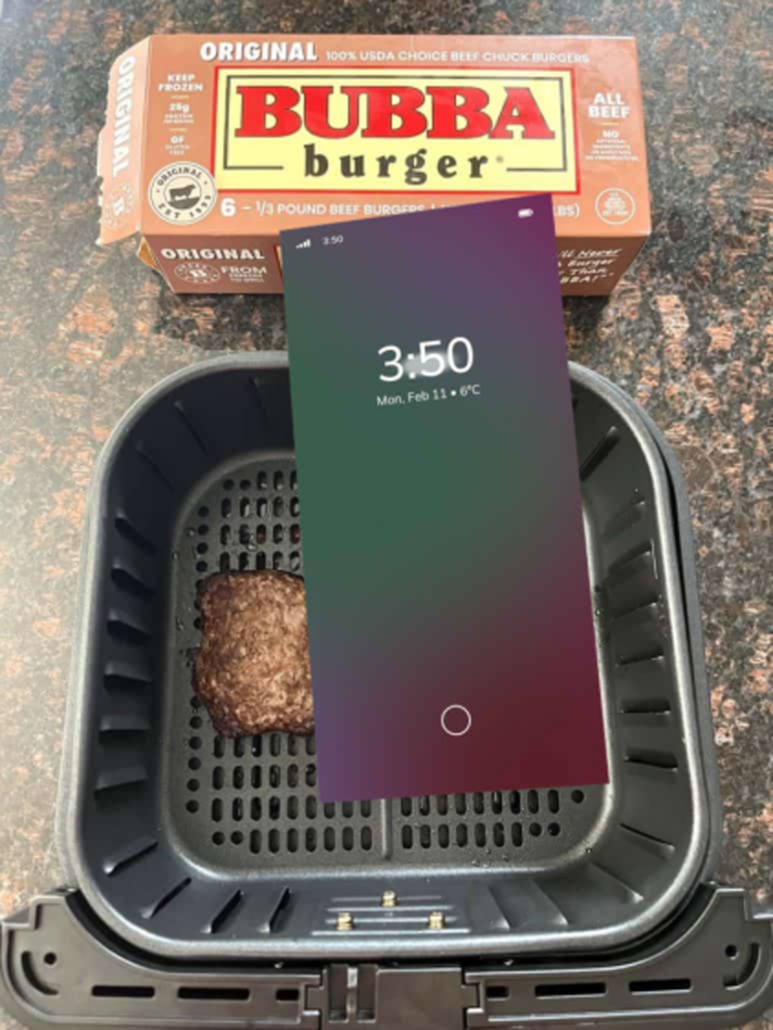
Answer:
{"hour": 3, "minute": 50}
